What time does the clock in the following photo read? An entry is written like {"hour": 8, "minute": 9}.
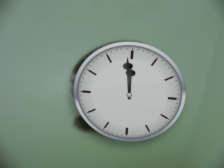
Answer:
{"hour": 11, "minute": 59}
